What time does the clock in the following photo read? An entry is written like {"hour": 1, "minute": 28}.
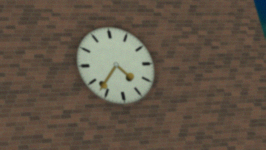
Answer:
{"hour": 4, "minute": 37}
